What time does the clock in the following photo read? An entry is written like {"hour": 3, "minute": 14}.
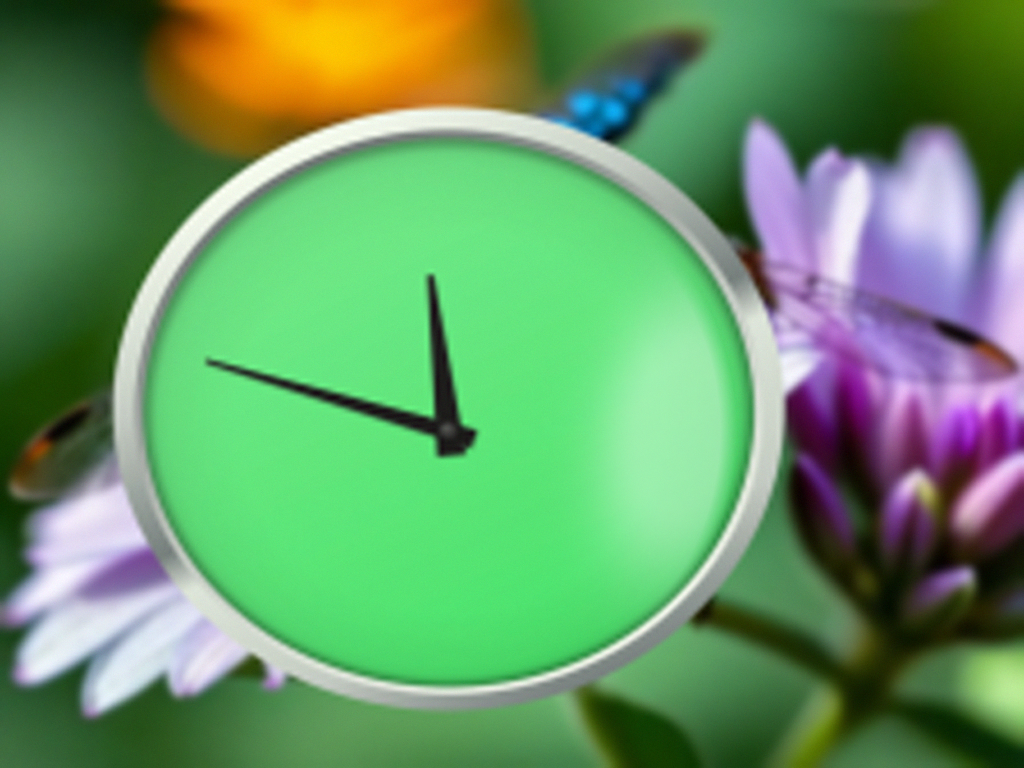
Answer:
{"hour": 11, "minute": 48}
